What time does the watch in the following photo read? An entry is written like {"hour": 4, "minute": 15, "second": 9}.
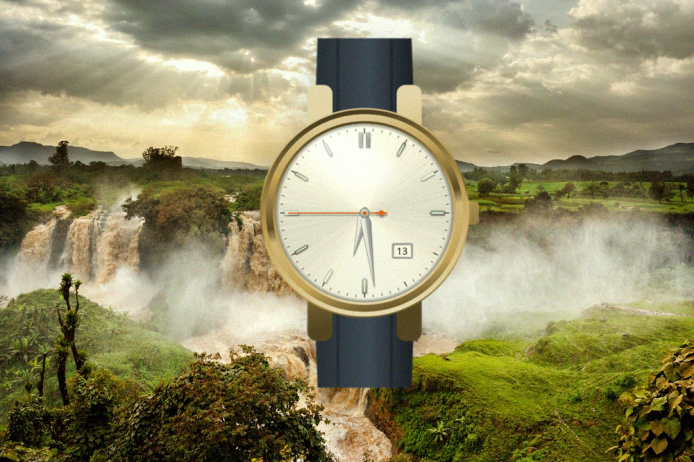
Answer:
{"hour": 6, "minute": 28, "second": 45}
